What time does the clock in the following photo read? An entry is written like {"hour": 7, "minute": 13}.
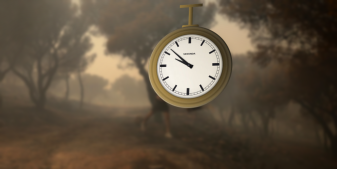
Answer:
{"hour": 9, "minute": 52}
